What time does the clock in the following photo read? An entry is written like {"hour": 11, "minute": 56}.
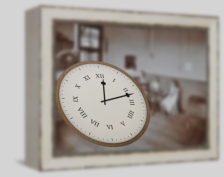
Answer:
{"hour": 12, "minute": 12}
